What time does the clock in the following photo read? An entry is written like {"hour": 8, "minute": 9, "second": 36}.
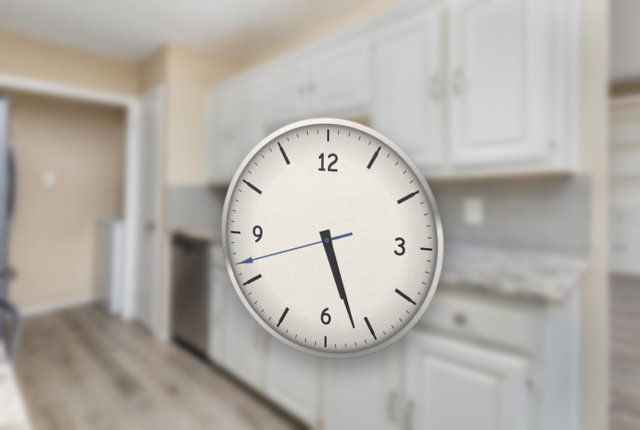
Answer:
{"hour": 5, "minute": 26, "second": 42}
